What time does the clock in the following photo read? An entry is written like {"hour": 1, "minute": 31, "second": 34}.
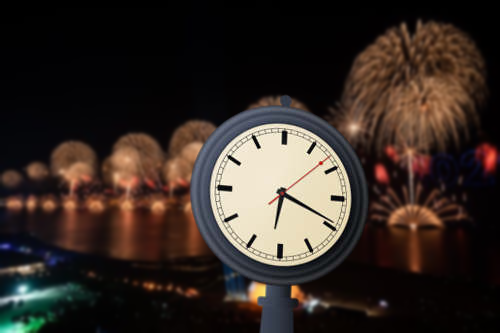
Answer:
{"hour": 6, "minute": 19, "second": 8}
